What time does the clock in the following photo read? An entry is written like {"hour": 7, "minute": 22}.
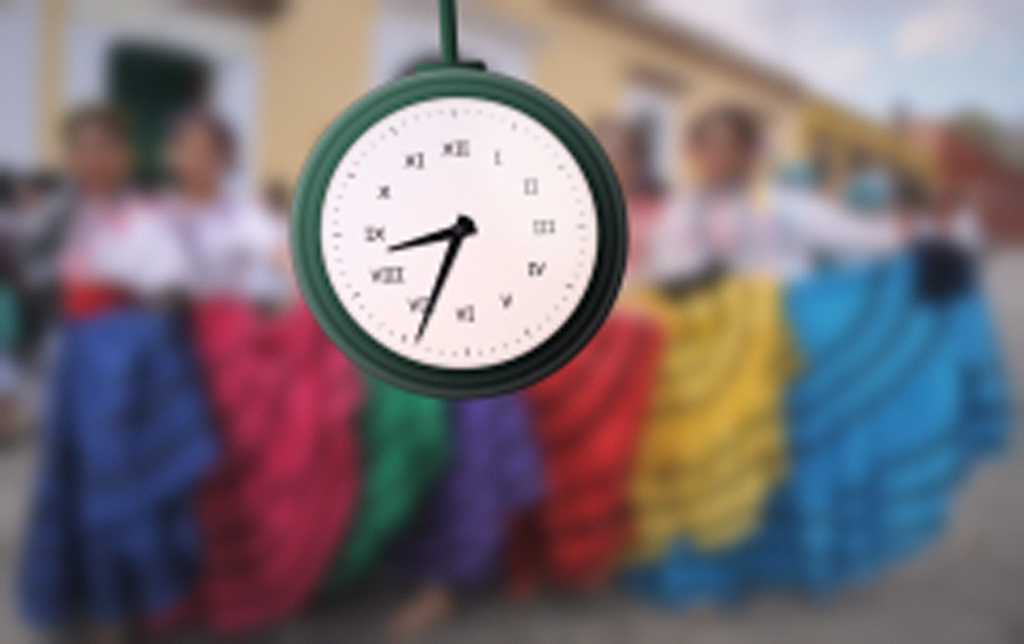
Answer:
{"hour": 8, "minute": 34}
